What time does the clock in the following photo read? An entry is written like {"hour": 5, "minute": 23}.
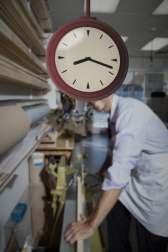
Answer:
{"hour": 8, "minute": 18}
